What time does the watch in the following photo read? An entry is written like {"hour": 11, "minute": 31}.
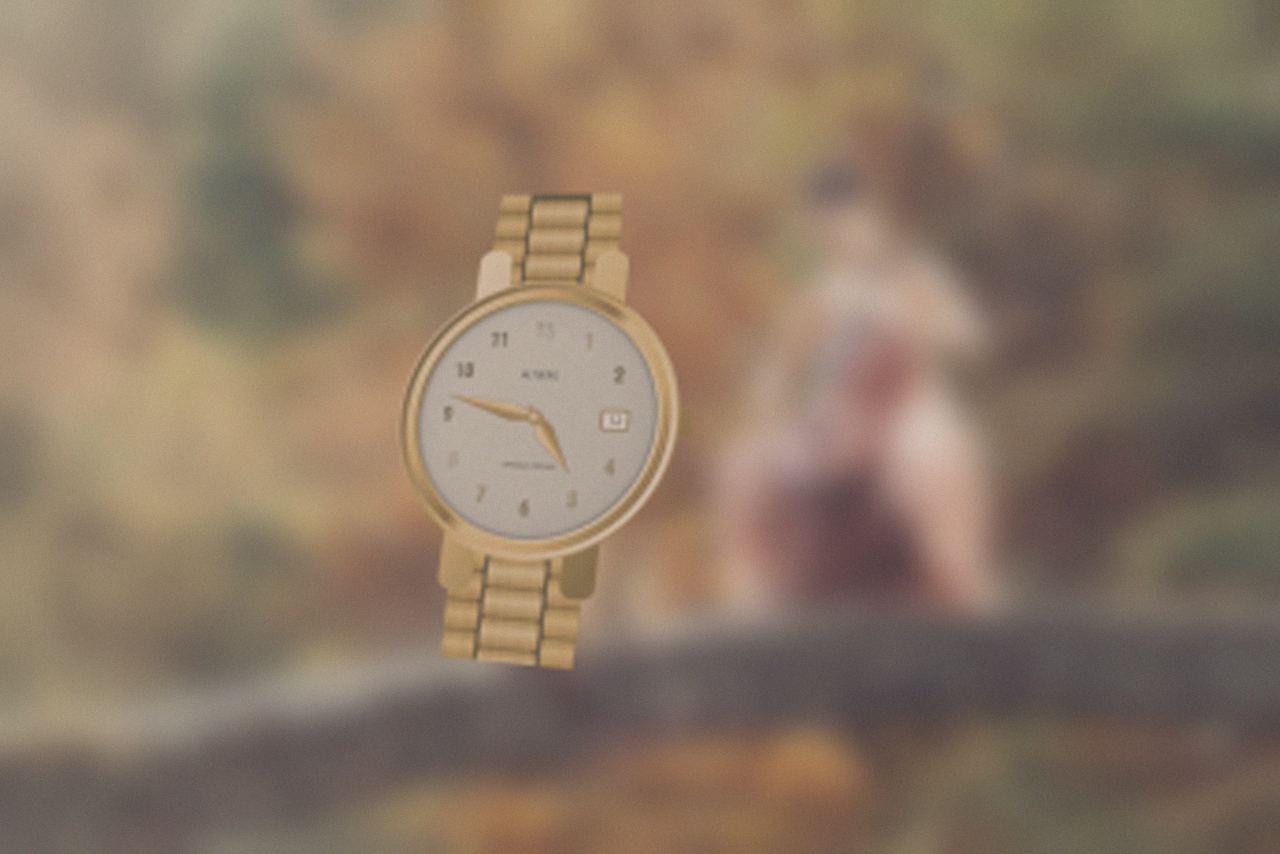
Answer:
{"hour": 4, "minute": 47}
